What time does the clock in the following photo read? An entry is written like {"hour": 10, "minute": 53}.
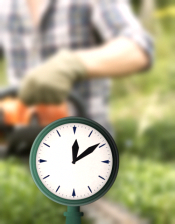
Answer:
{"hour": 12, "minute": 9}
